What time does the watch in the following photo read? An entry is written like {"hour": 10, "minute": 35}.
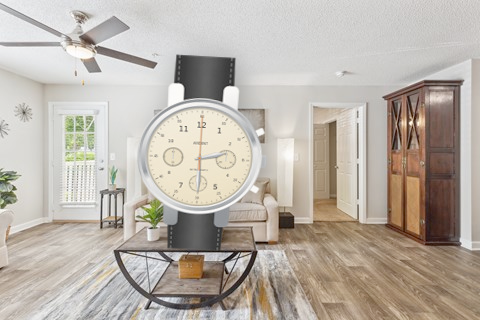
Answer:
{"hour": 2, "minute": 30}
